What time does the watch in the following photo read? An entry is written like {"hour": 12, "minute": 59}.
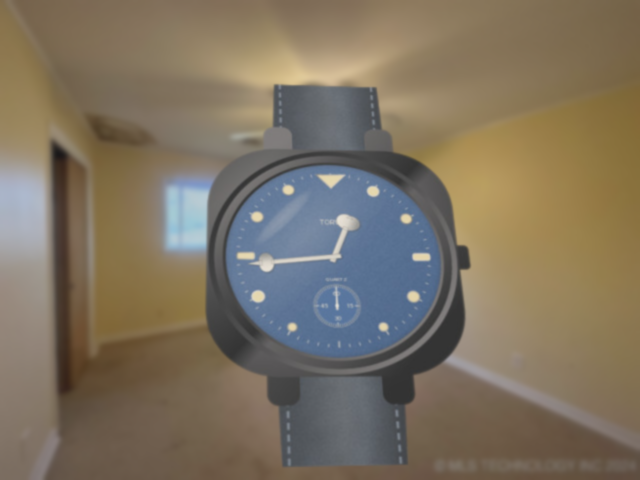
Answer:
{"hour": 12, "minute": 44}
